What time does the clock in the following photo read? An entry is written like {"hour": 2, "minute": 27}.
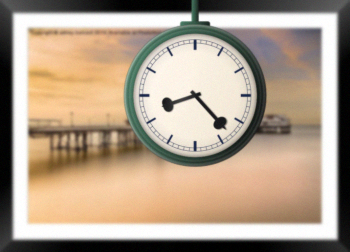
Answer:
{"hour": 8, "minute": 23}
